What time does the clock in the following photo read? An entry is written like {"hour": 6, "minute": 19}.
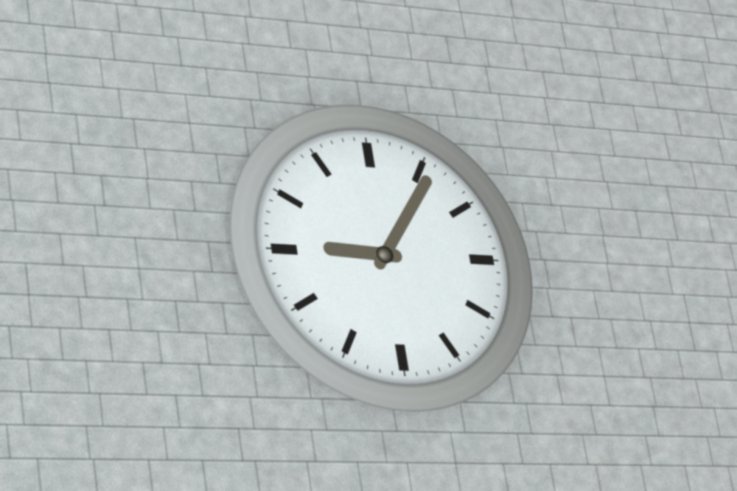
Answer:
{"hour": 9, "minute": 6}
